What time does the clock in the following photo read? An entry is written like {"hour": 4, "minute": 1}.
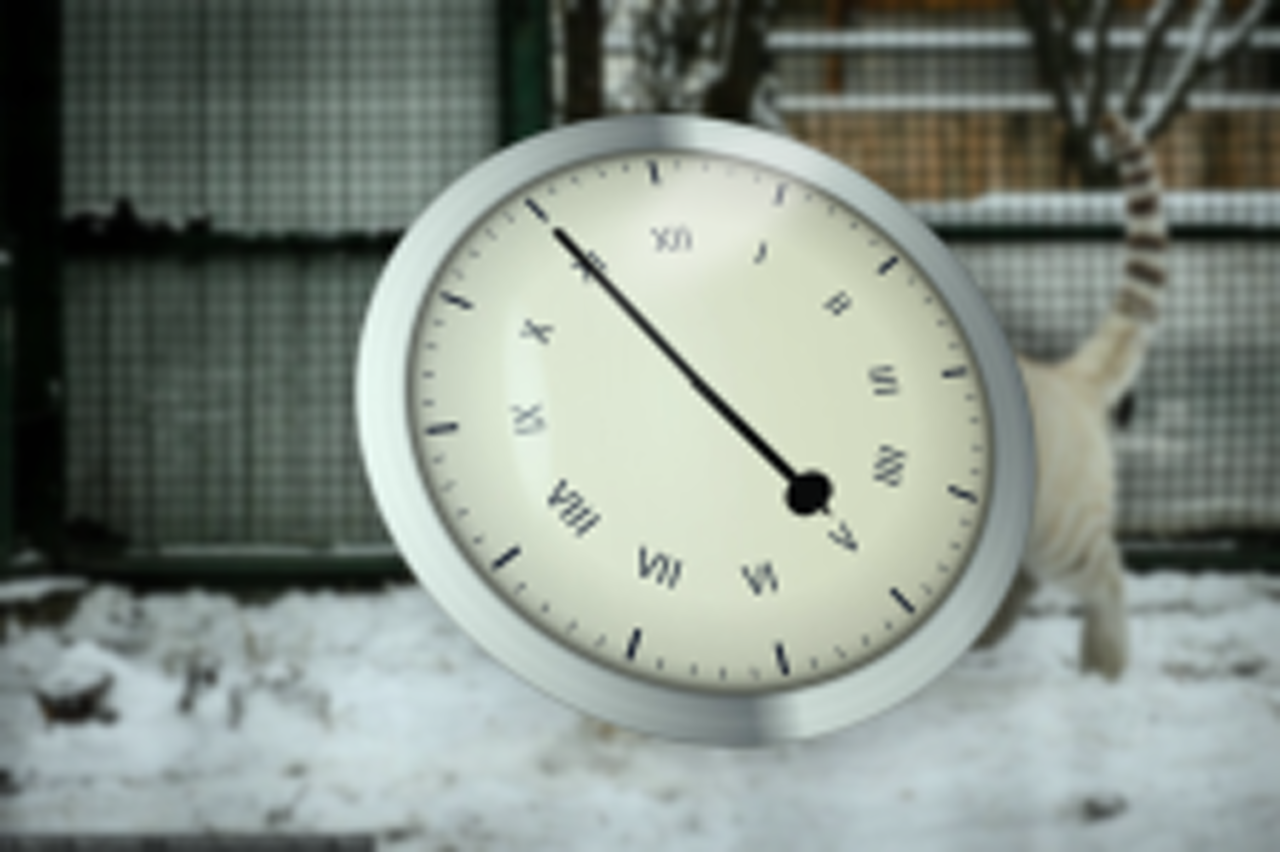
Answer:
{"hour": 4, "minute": 55}
